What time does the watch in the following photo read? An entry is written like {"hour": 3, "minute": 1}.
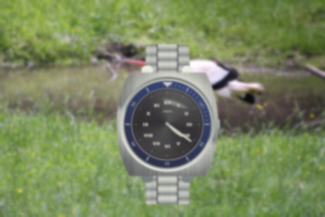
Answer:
{"hour": 4, "minute": 21}
